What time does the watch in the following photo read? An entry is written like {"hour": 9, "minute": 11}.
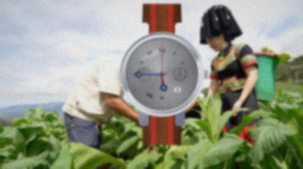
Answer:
{"hour": 5, "minute": 45}
